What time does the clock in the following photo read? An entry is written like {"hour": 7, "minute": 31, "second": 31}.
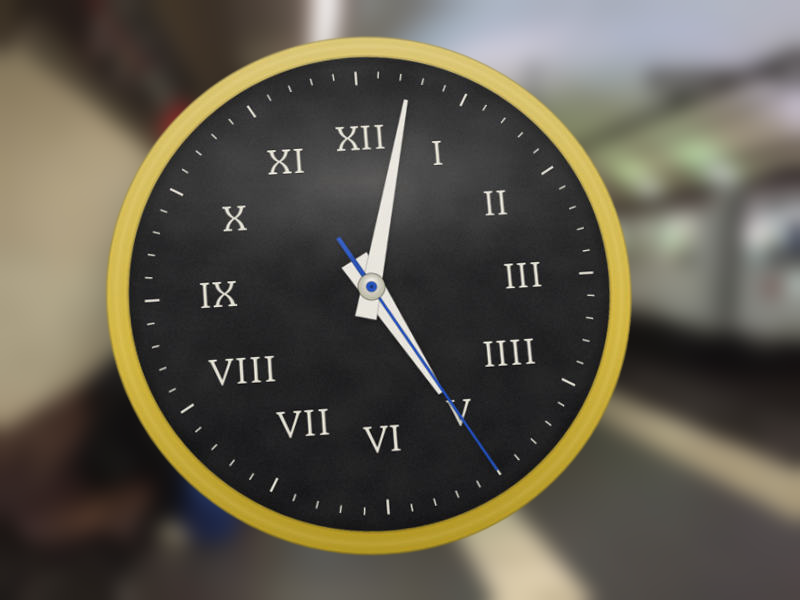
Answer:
{"hour": 5, "minute": 2, "second": 25}
